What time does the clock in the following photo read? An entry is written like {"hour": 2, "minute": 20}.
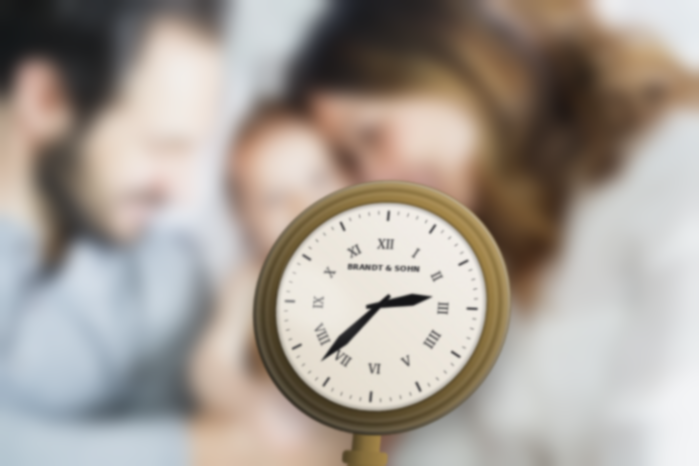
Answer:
{"hour": 2, "minute": 37}
